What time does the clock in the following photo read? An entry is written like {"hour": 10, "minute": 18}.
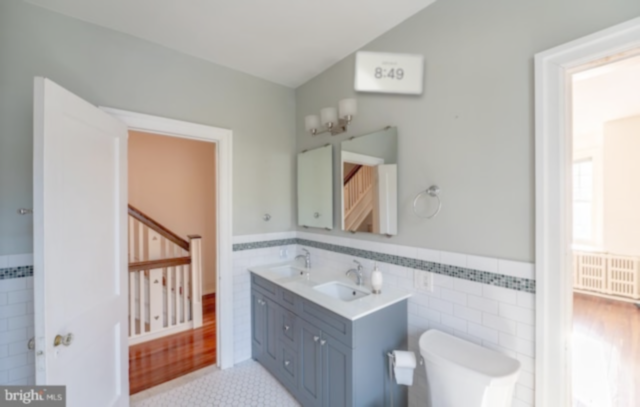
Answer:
{"hour": 8, "minute": 49}
